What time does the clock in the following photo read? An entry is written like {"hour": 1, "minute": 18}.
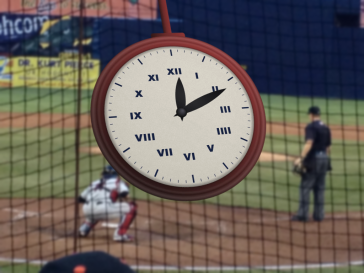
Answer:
{"hour": 12, "minute": 11}
